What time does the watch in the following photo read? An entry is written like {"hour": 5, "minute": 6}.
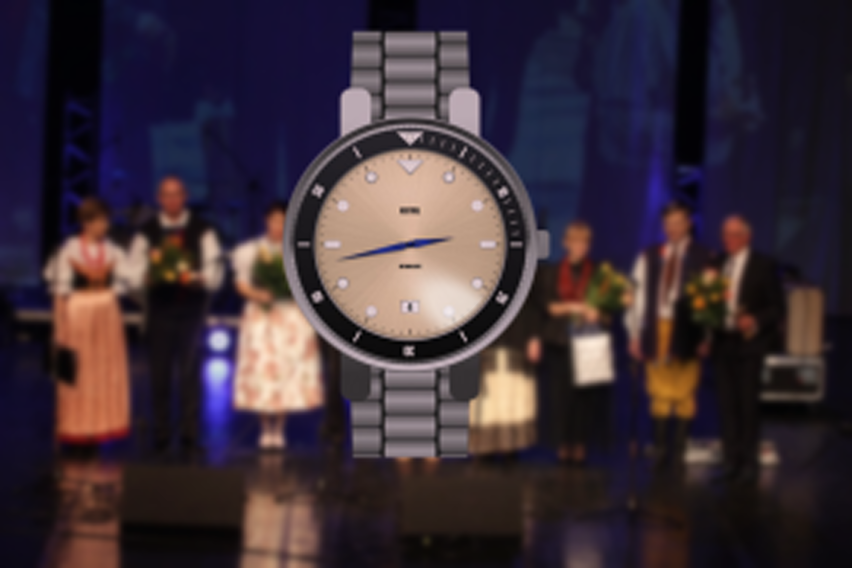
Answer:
{"hour": 2, "minute": 43}
